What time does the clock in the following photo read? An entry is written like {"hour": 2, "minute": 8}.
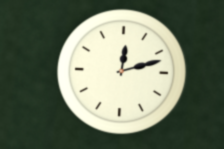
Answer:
{"hour": 12, "minute": 12}
